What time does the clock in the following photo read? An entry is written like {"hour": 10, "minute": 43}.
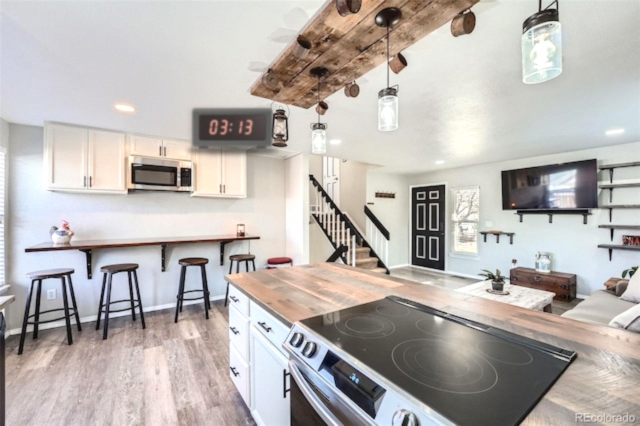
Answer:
{"hour": 3, "minute": 13}
